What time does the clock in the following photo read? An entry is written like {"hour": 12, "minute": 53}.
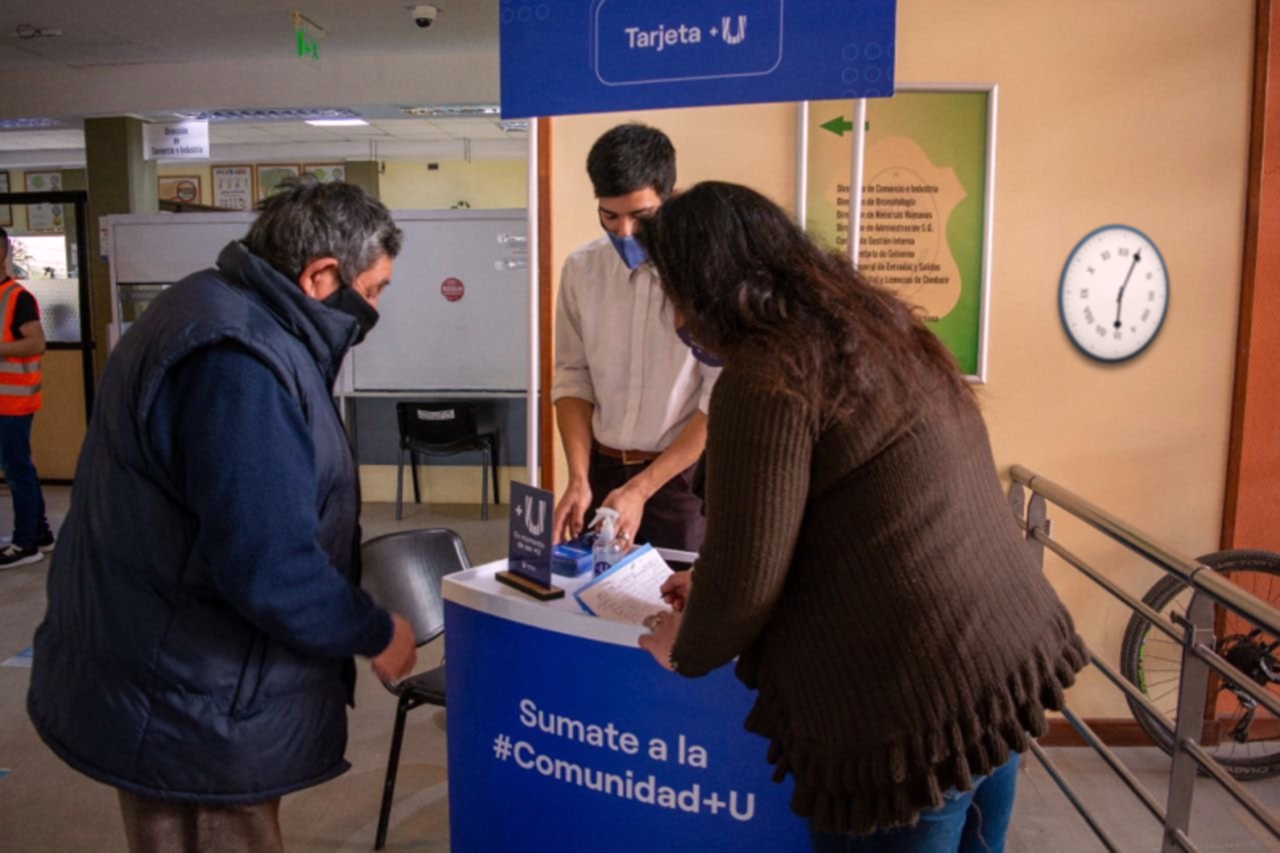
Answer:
{"hour": 6, "minute": 4}
